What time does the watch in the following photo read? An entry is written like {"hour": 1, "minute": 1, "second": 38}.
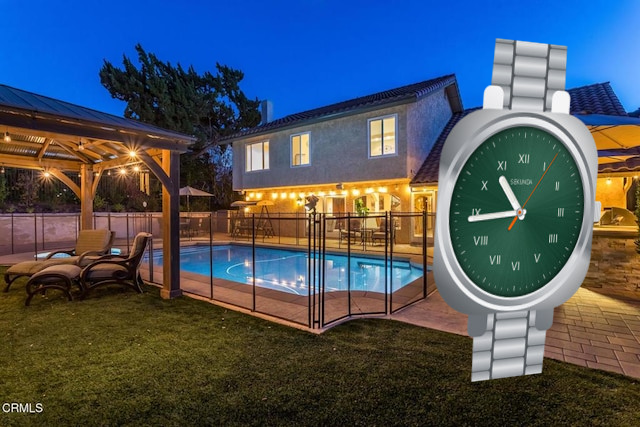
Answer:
{"hour": 10, "minute": 44, "second": 6}
